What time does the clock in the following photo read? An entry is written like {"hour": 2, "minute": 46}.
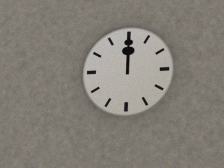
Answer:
{"hour": 12, "minute": 0}
